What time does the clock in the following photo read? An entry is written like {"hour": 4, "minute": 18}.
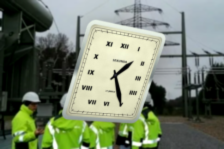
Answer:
{"hour": 1, "minute": 25}
